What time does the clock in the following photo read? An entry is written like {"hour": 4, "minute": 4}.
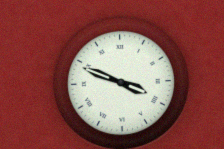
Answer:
{"hour": 3, "minute": 49}
